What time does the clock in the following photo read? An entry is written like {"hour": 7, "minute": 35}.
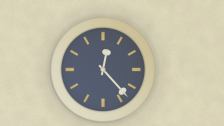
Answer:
{"hour": 12, "minute": 23}
